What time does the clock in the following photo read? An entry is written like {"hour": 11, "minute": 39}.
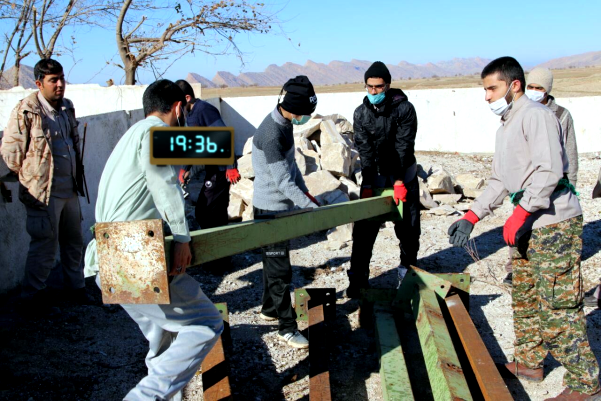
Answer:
{"hour": 19, "minute": 36}
